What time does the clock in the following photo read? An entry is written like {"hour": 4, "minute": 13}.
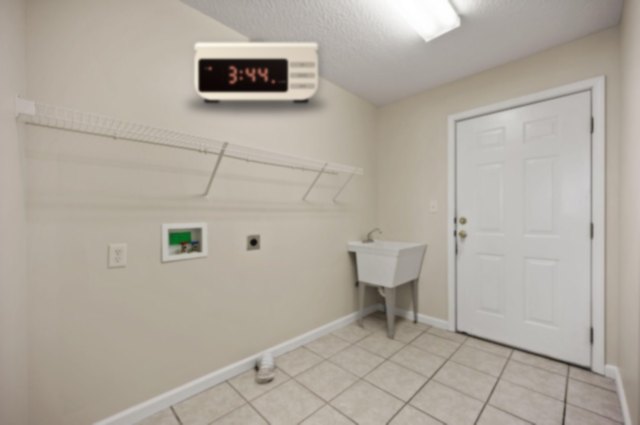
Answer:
{"hour": 3, "minute": 44}
